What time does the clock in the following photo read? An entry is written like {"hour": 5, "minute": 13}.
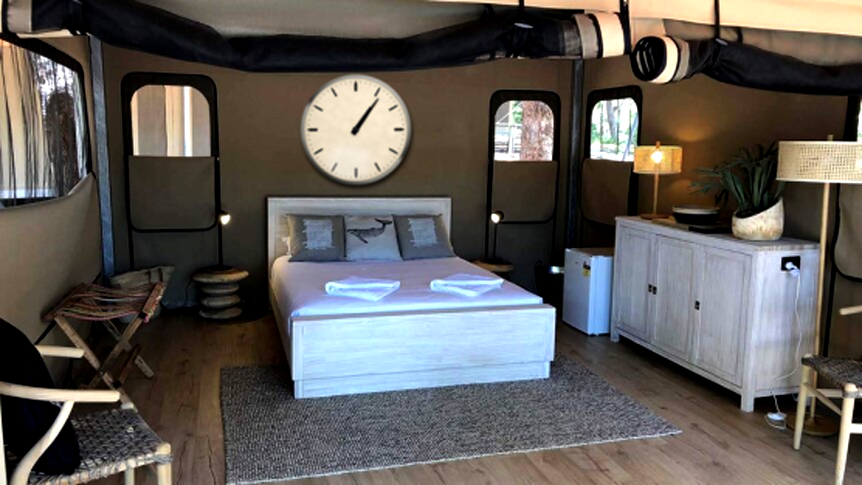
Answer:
{"hour": 1, "minute": 6}
